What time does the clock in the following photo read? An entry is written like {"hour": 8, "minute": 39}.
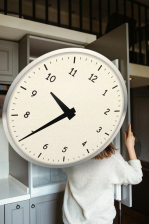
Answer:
{"hour": 9, "minute": 35}
